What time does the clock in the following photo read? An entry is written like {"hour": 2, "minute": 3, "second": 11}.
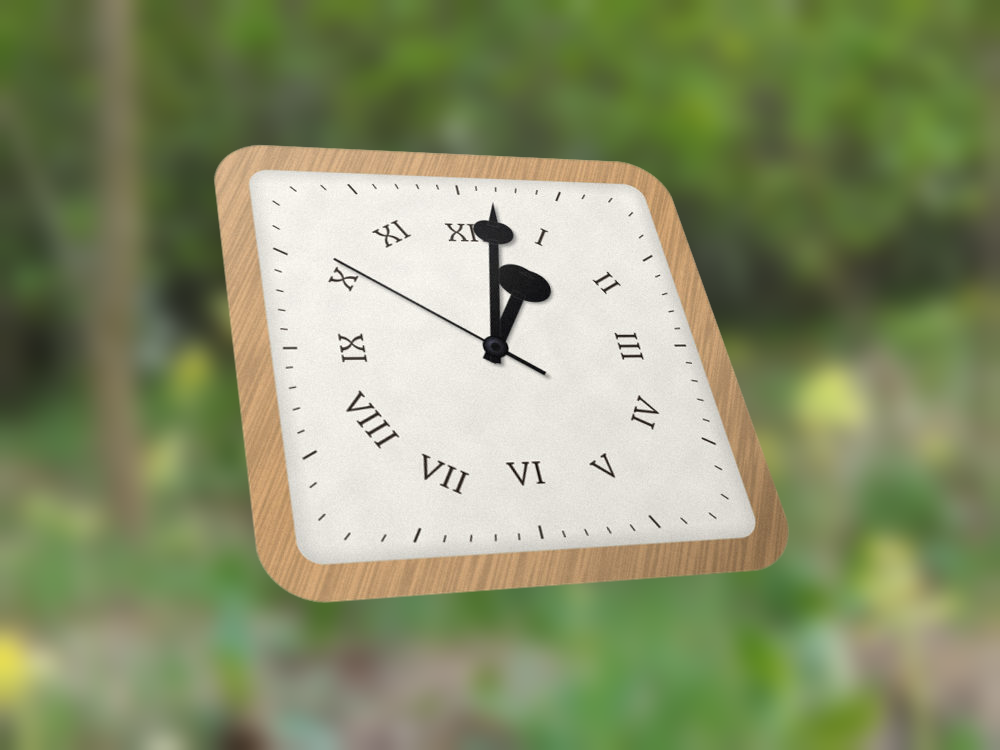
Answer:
{"hour": 1, "minute": 1, "second": 51}
